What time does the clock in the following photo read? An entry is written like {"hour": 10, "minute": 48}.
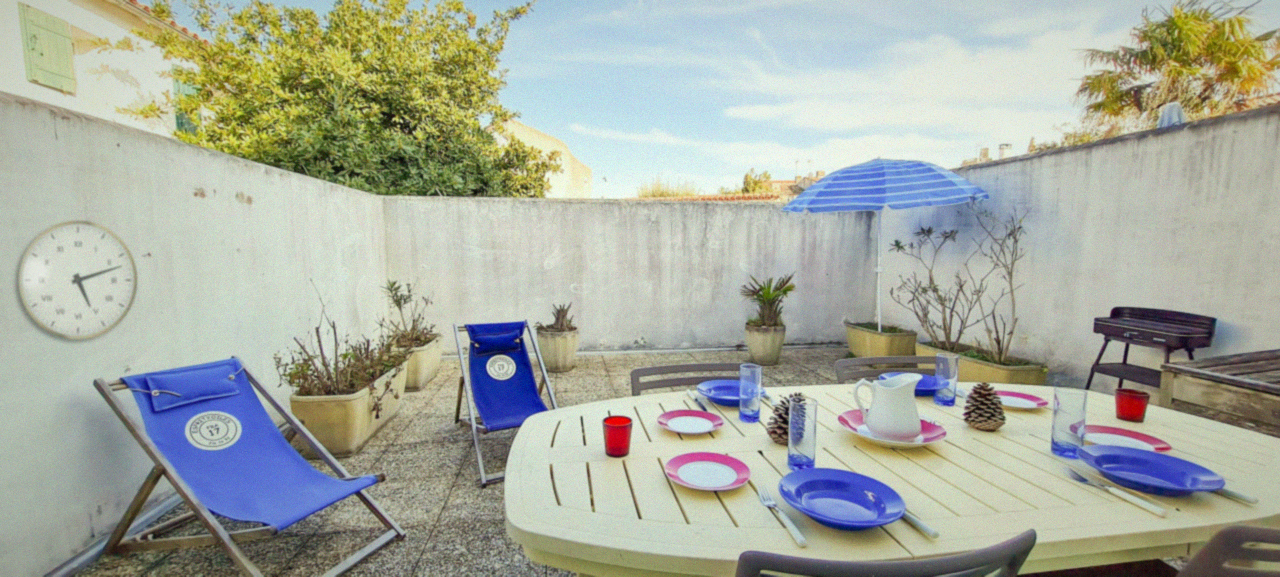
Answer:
{"hour": 5, "minute": 12}
